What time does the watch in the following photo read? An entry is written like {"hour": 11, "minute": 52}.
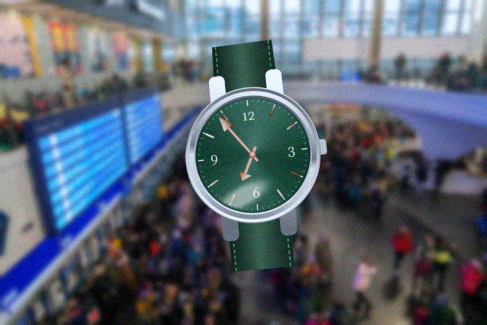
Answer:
{"hour": 6, "minute": 54}
